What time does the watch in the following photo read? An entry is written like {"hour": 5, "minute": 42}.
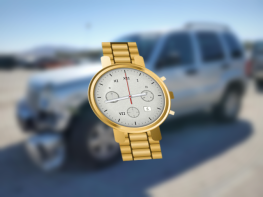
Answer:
{"hour": 2, "minute": 43}
